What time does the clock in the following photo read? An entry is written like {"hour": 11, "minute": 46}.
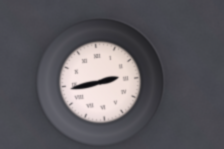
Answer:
{"hour": 2, "minute": 44}
